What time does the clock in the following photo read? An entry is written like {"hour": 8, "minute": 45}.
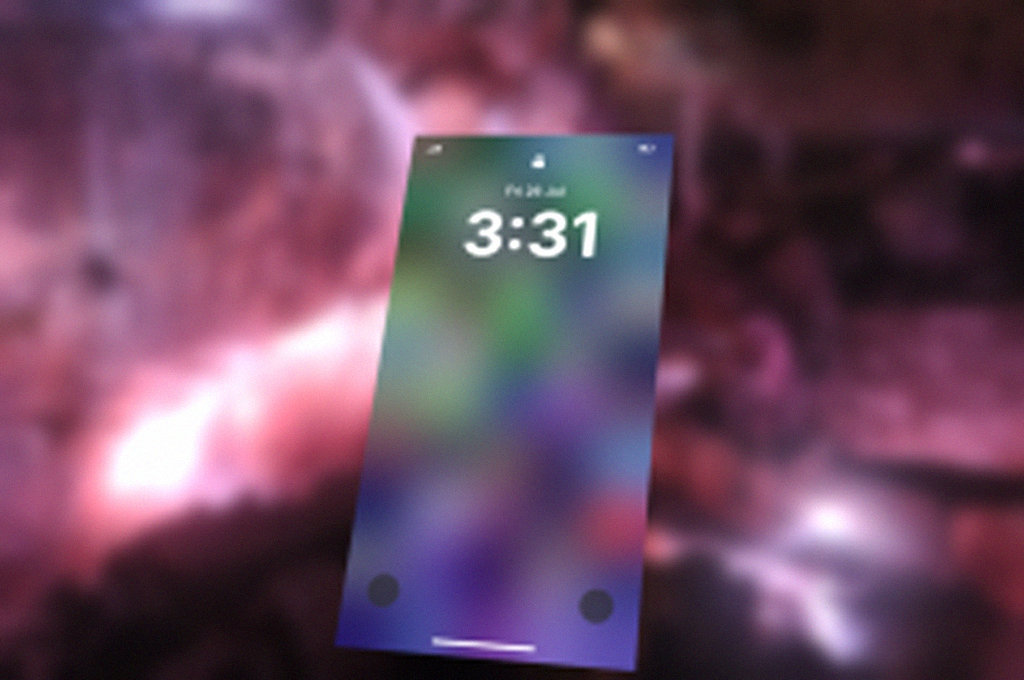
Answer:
{"hour": 3, "minute": 31}
